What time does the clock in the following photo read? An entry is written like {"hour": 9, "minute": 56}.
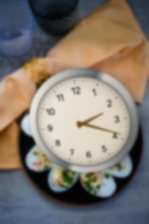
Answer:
{"hour": 2, "minute": 19}
